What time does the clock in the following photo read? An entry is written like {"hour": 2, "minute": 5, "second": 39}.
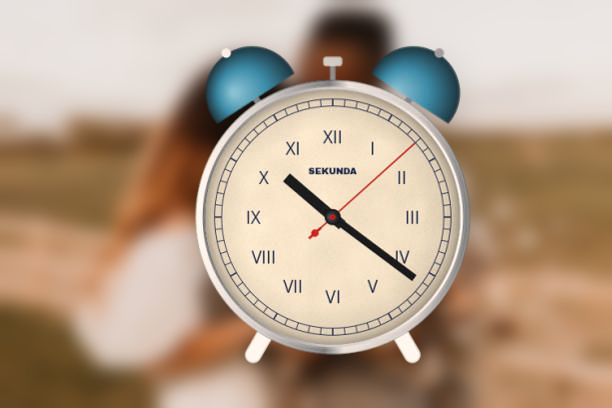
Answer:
{"hour": 10, "minute": 21, "second": 8}
